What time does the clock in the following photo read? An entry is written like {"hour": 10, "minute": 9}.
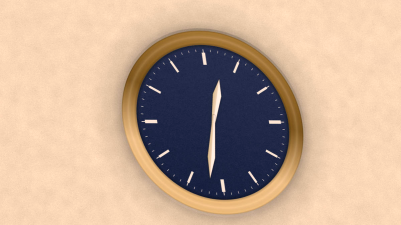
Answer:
{"hour": 12, "minute": 32}
